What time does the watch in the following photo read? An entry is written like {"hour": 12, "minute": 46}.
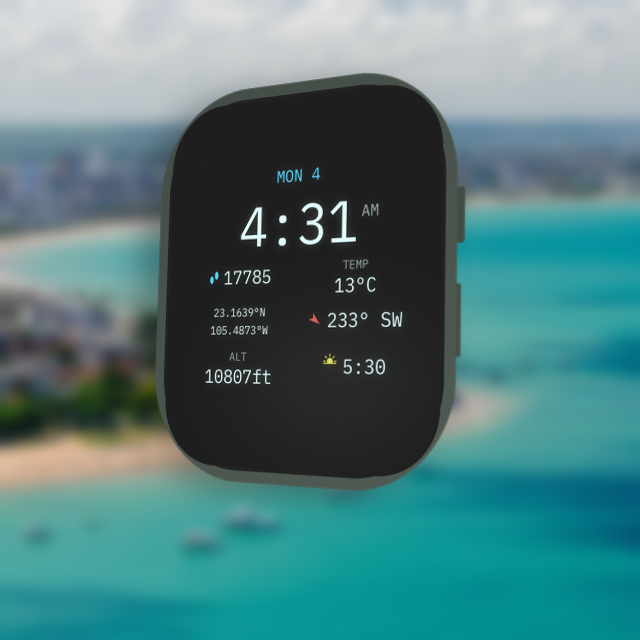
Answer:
{"hour": 4, "minute": 31}
